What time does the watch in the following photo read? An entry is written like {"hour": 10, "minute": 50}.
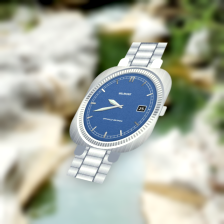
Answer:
{"hour": 9, "minute": 42}
